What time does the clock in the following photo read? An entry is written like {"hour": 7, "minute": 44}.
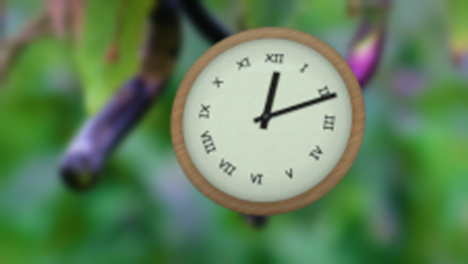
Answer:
{"hour": 12, "minute": 11}
